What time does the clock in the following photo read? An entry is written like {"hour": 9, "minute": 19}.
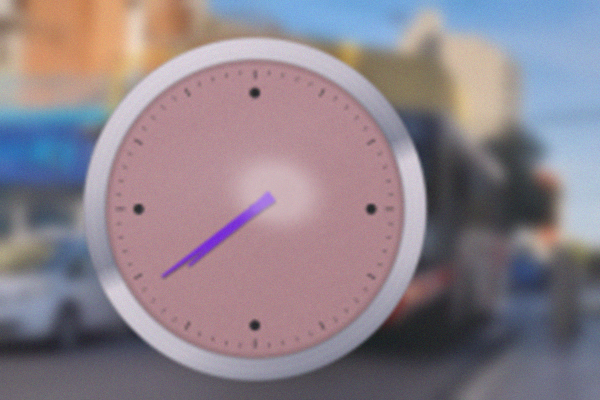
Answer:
{"hour": 7, "minute": 39}
